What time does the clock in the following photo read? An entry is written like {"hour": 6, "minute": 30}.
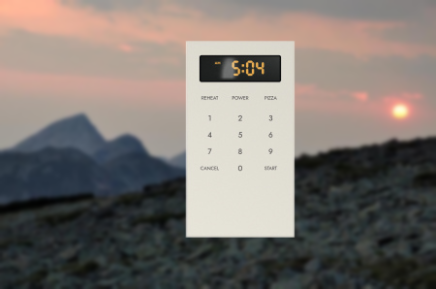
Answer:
{"hour": 5, "minute": 4}
